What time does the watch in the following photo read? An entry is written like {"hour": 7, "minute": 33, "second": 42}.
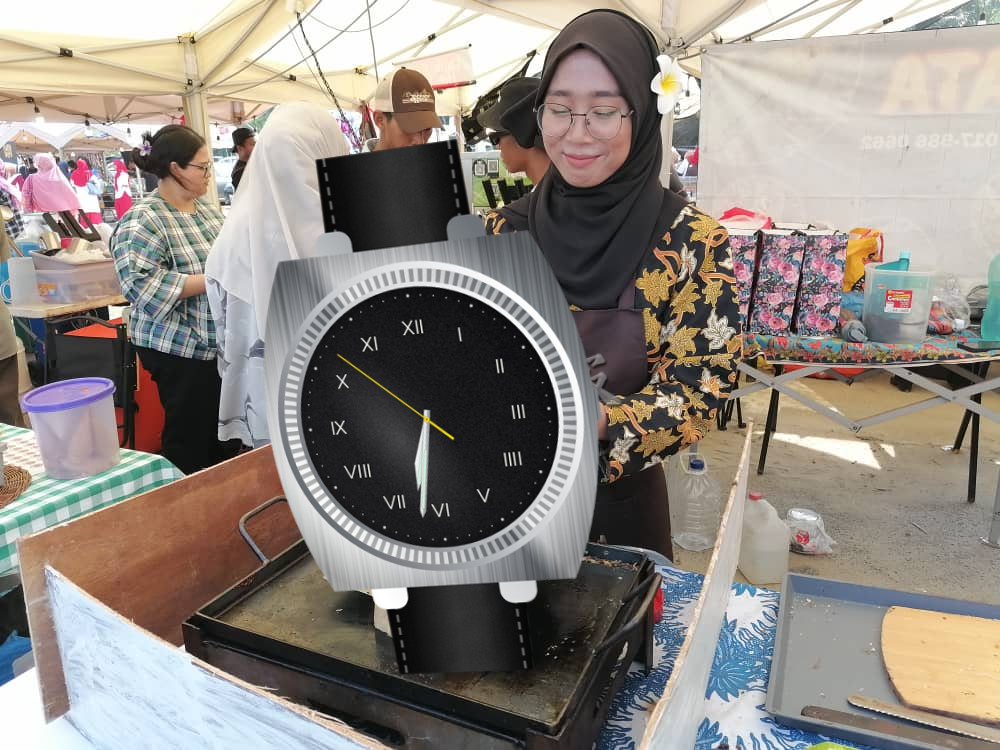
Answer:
{"hour": 6, "minute": 31, "second": 52}
